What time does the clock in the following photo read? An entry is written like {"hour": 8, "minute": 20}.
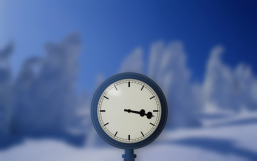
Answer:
{"hour": 3, "minute": 17}
